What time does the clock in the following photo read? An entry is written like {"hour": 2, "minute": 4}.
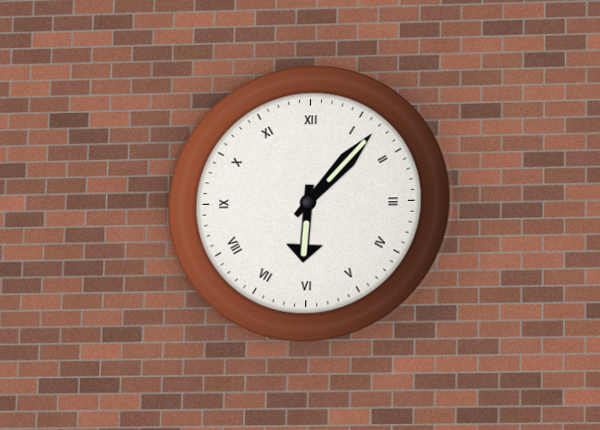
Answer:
{"hour": 6, "minute": 7}
